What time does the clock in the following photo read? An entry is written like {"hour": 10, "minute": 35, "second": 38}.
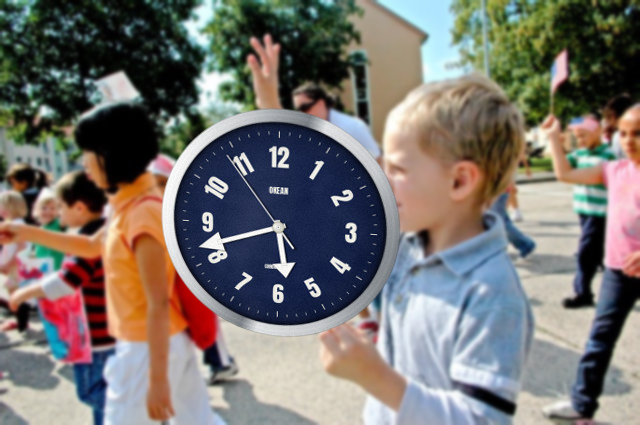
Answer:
{"hour": 5, "minute": 41, "second": 54}
